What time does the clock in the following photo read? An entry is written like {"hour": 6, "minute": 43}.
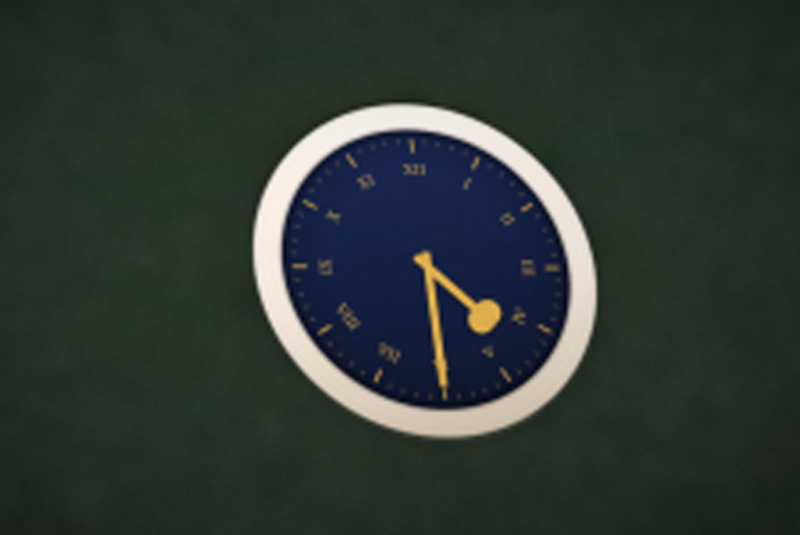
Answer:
{"hour": 4, "minute": 30}
